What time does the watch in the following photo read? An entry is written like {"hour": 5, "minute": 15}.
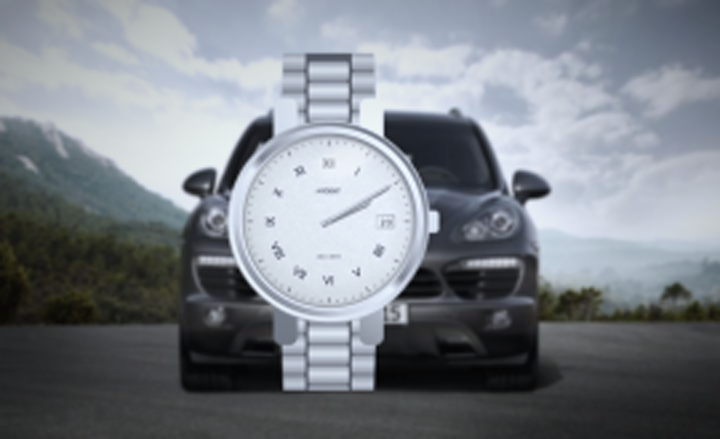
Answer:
{"hour": 2, "minute": 10}
